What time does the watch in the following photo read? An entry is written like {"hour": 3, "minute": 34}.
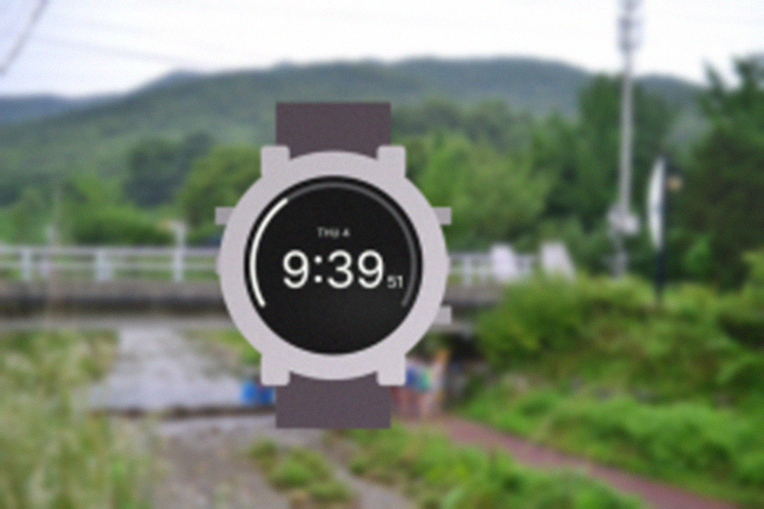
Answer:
{"hour": 9, "minute": 39}
